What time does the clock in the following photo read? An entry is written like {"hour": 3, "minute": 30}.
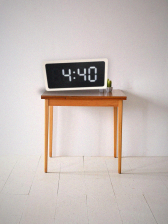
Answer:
{"hour": 4, "minute": 40}
